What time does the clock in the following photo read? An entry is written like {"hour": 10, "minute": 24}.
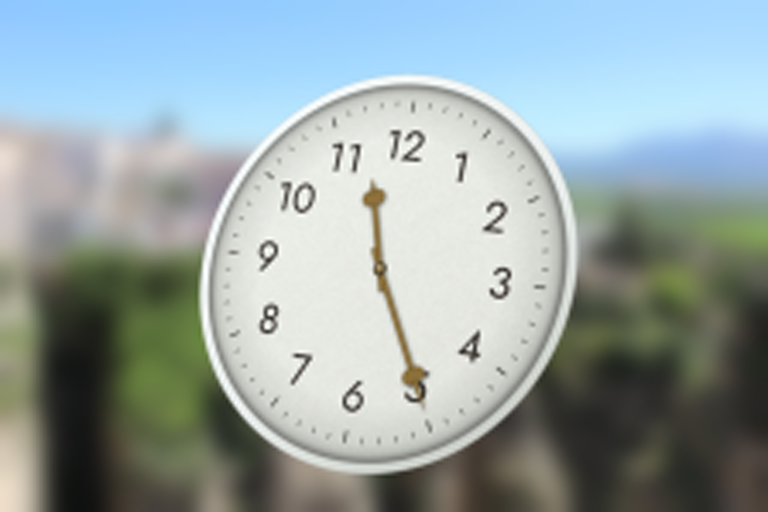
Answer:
{"hour": 11, "minute": 25}
